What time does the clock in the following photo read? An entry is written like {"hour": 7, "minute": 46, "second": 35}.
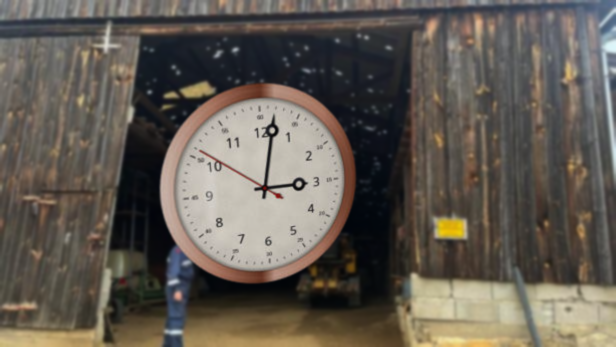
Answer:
{"hour": 3, "minute": 1, "second": 51}
